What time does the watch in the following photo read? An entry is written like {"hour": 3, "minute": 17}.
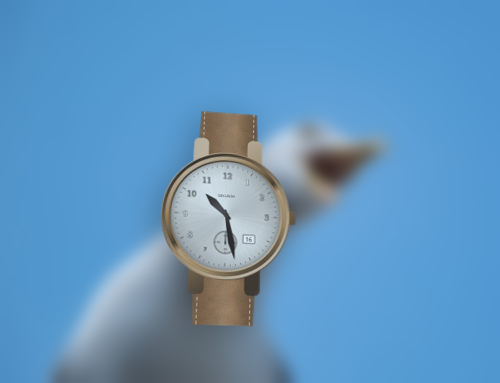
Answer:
{"hour": 10, "minute": 28}
